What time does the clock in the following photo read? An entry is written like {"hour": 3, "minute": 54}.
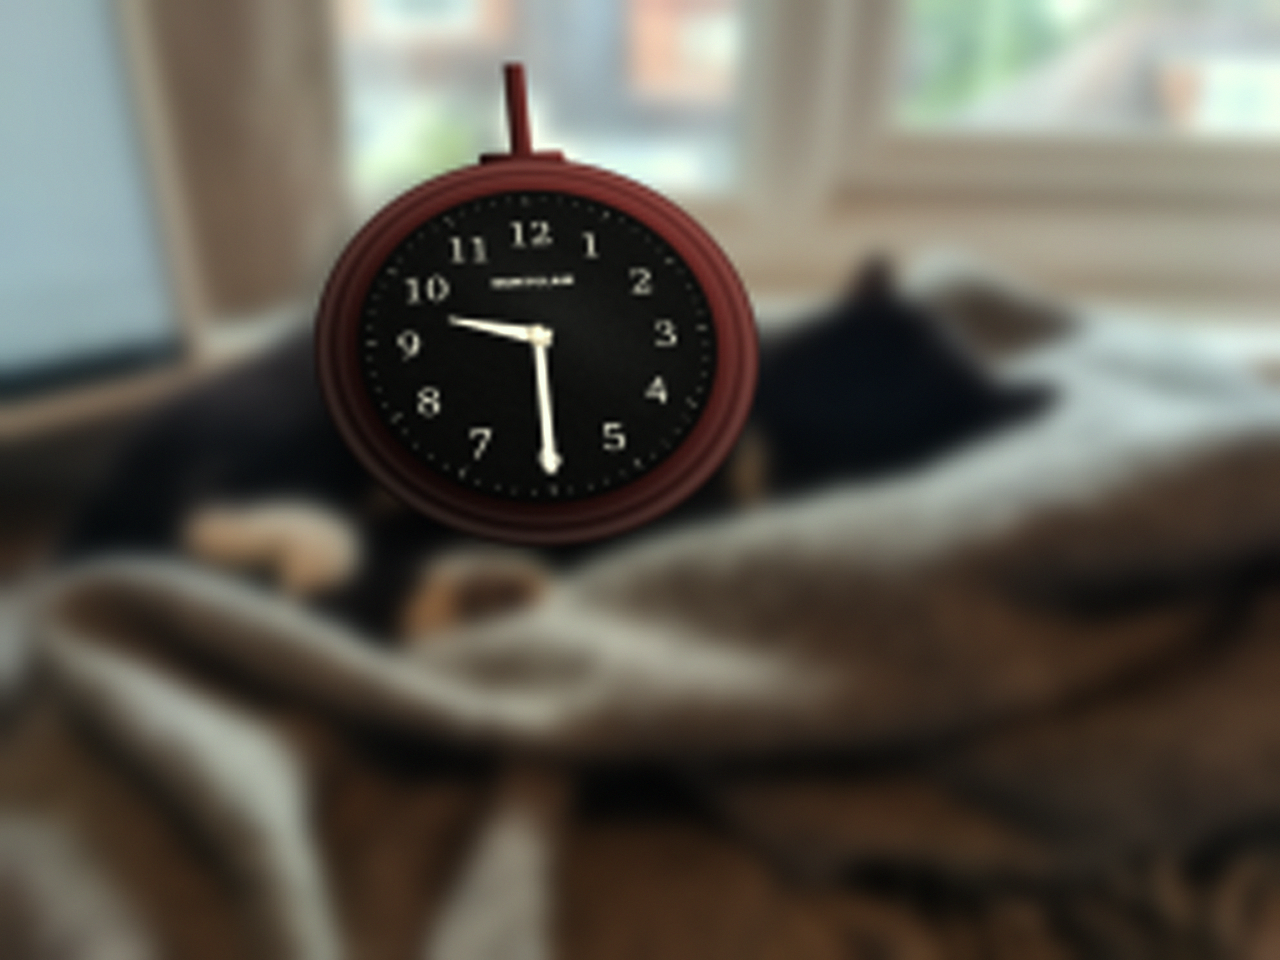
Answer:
{"hour": 9, "minute": 30}
